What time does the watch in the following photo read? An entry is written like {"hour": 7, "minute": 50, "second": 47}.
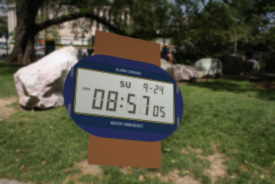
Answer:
{"hour": 8, "minute": 57, "second": 5}
